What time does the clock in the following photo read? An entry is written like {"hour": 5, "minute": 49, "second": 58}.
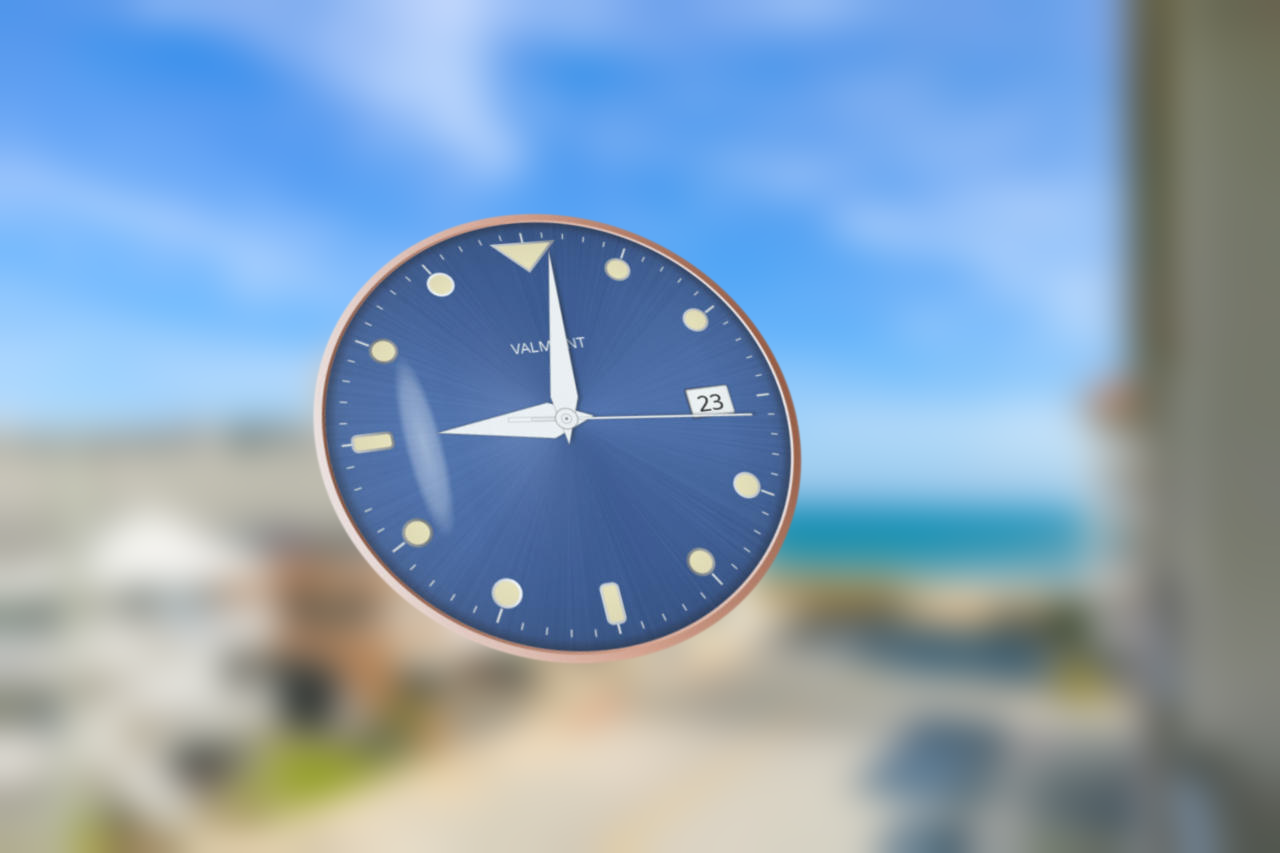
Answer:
{"hour": 9, "minute": 1, "second": 16}
